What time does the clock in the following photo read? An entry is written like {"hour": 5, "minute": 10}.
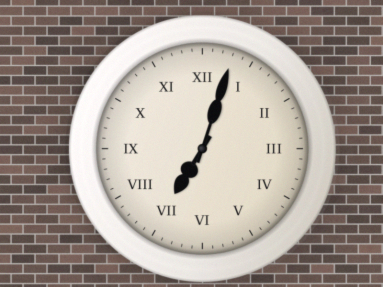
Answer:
{"hour": 7, "minute": 3}
